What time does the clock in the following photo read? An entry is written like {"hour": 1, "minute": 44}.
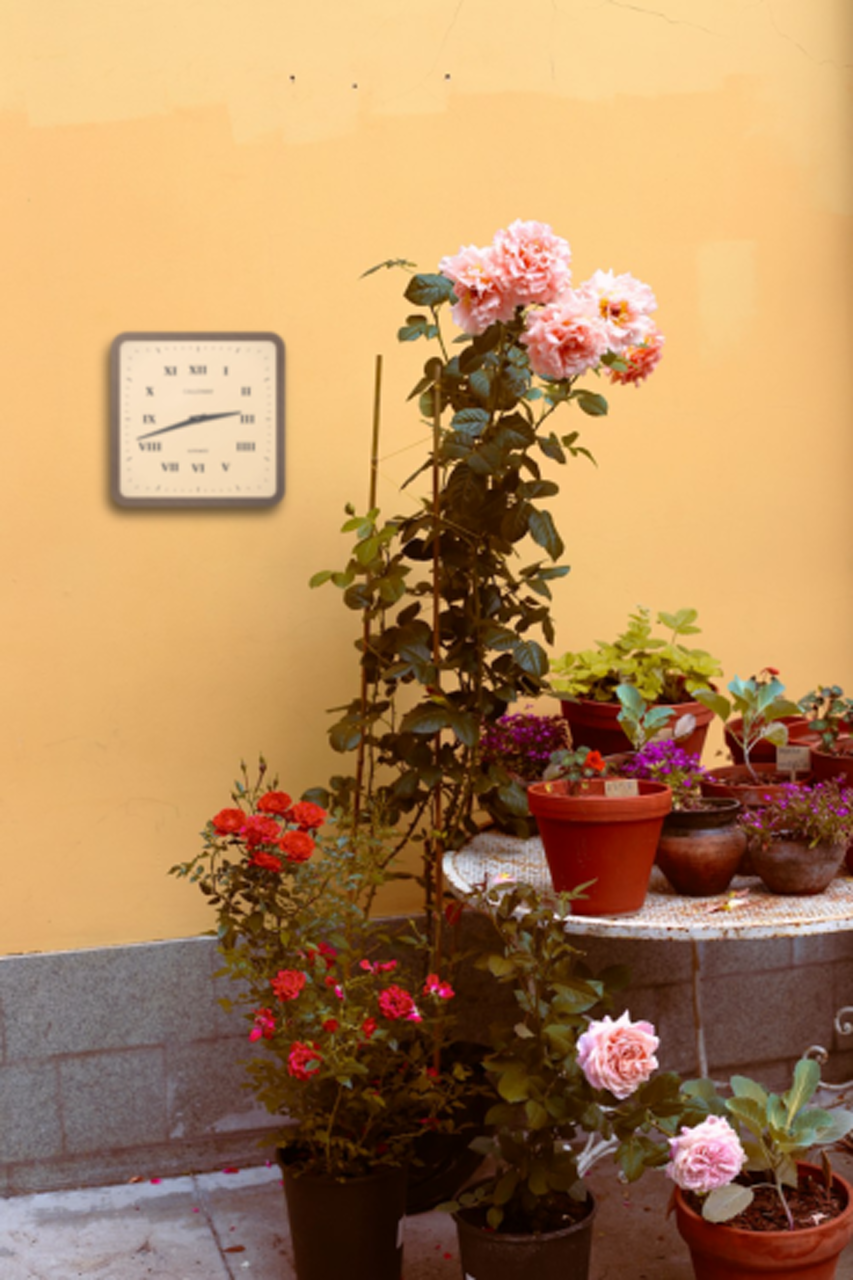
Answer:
{"hour": 2, "minute": 42}
